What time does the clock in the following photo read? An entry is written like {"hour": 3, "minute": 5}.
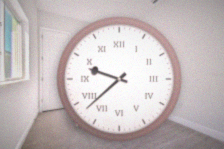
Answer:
{"hour": 9, "minute": 38}
